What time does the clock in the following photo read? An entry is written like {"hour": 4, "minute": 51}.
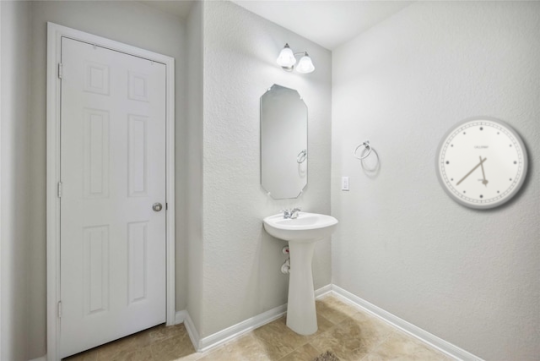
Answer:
{"hour": 5, "minute": 38}
